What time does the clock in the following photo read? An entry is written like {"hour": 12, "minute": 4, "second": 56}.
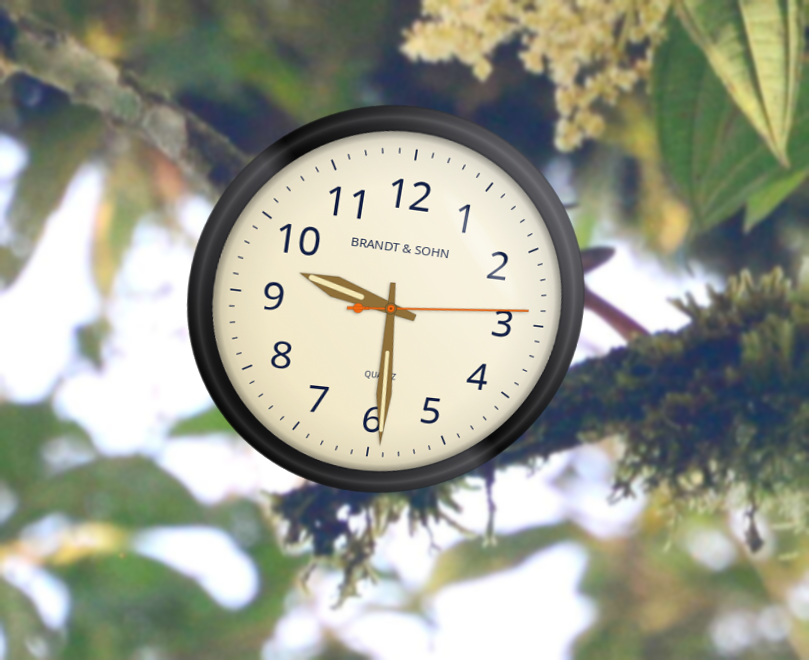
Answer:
{"hour": 9, "minute": 29, "second": 14}
